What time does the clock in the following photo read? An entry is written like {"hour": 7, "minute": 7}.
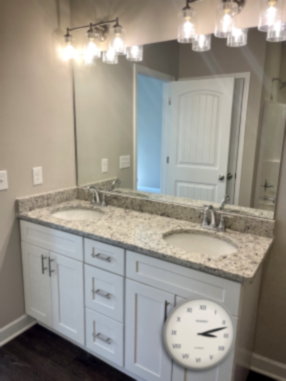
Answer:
{"hour": 3, "minute": 12}
